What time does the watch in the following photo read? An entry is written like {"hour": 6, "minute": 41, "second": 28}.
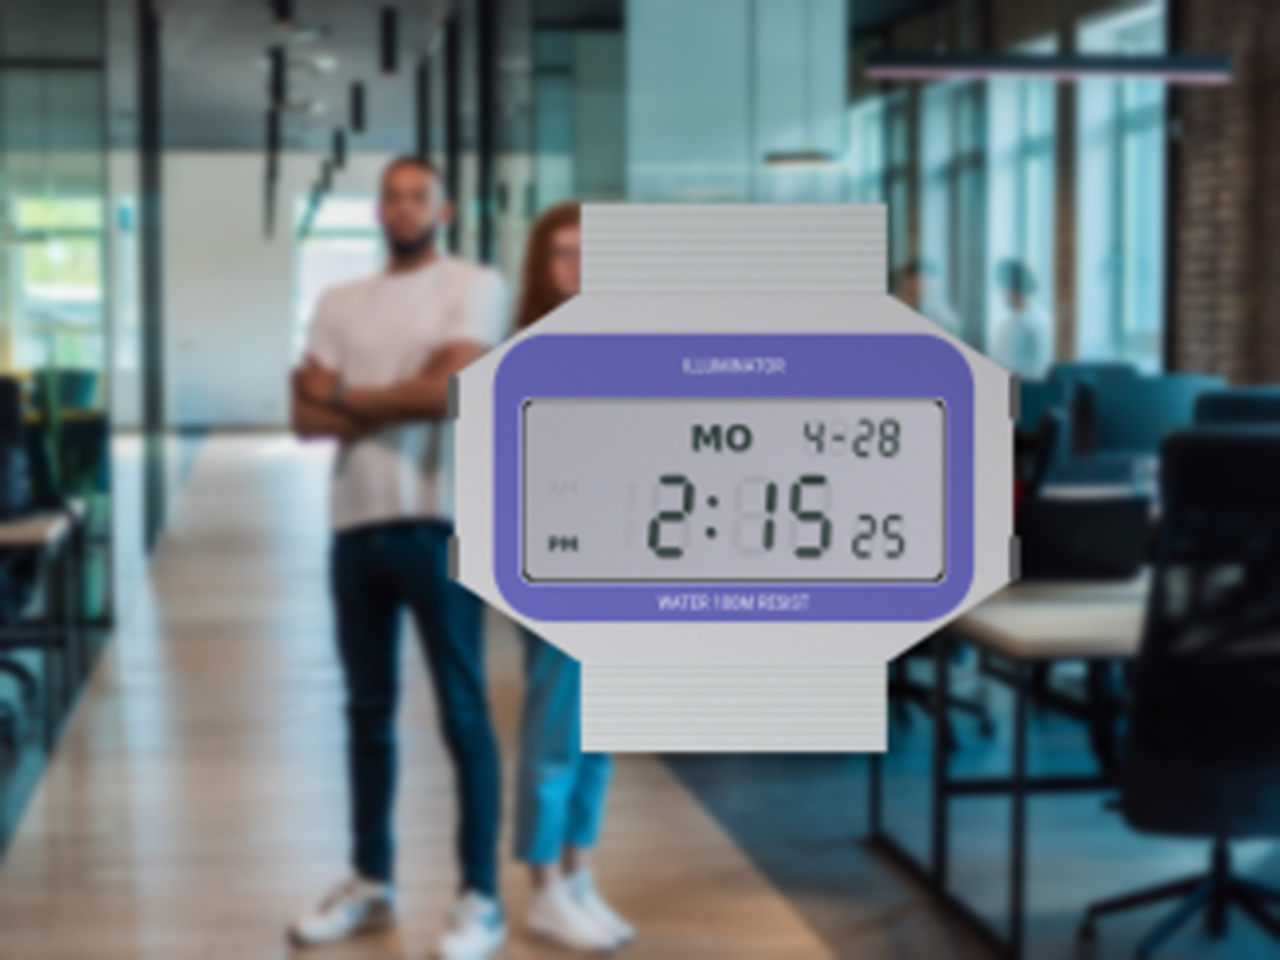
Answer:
{"hour": 2, "minute": 15, "second": 25}
